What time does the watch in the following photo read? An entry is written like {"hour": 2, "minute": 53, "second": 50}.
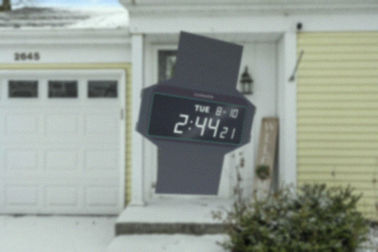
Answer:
{"hour": 2, "minute": 44, "second": 21}
